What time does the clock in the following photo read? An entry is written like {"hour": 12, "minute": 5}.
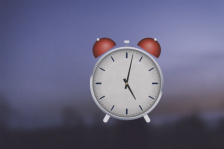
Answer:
{"hour": 5, "minute": 2}
